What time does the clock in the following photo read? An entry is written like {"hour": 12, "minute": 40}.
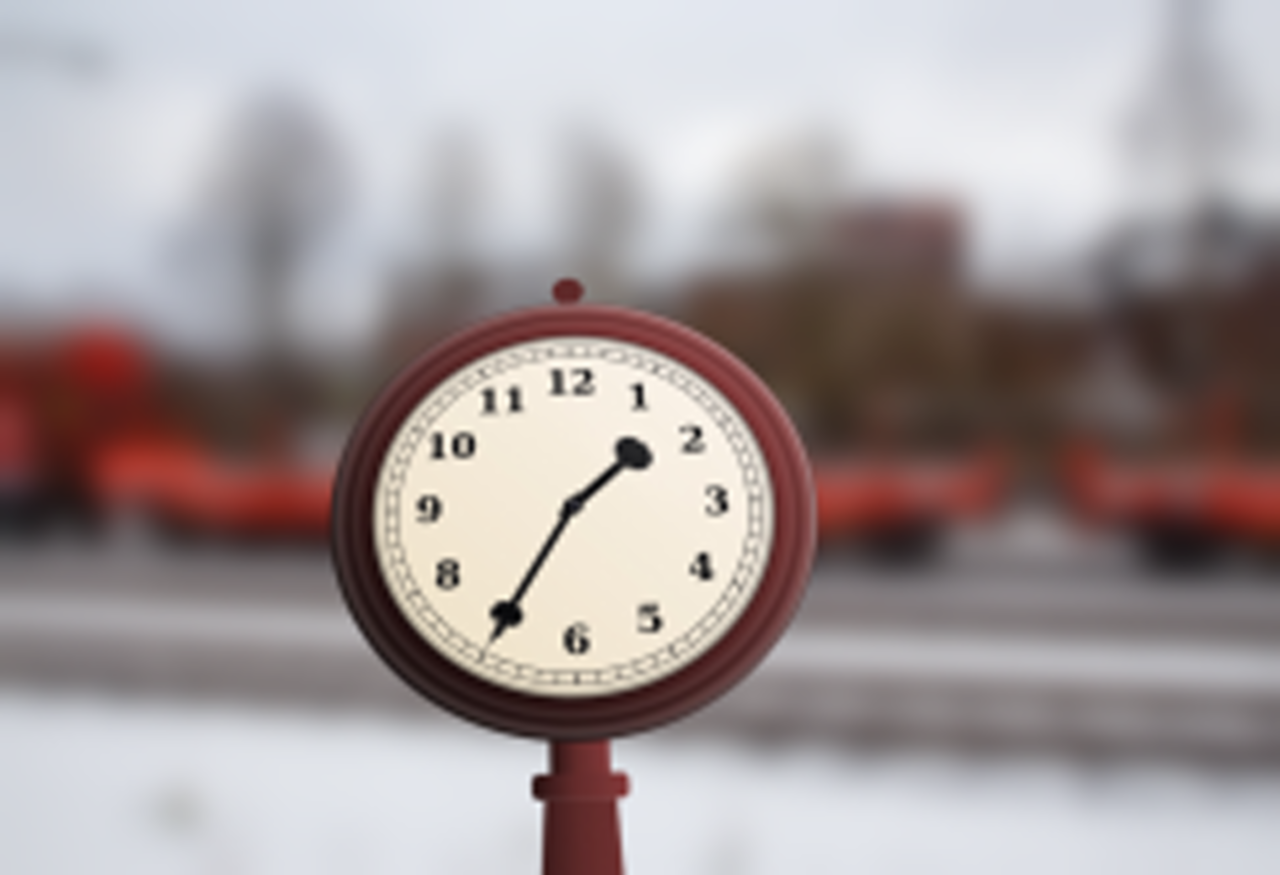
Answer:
{"hour": 1, "minute": 35}
